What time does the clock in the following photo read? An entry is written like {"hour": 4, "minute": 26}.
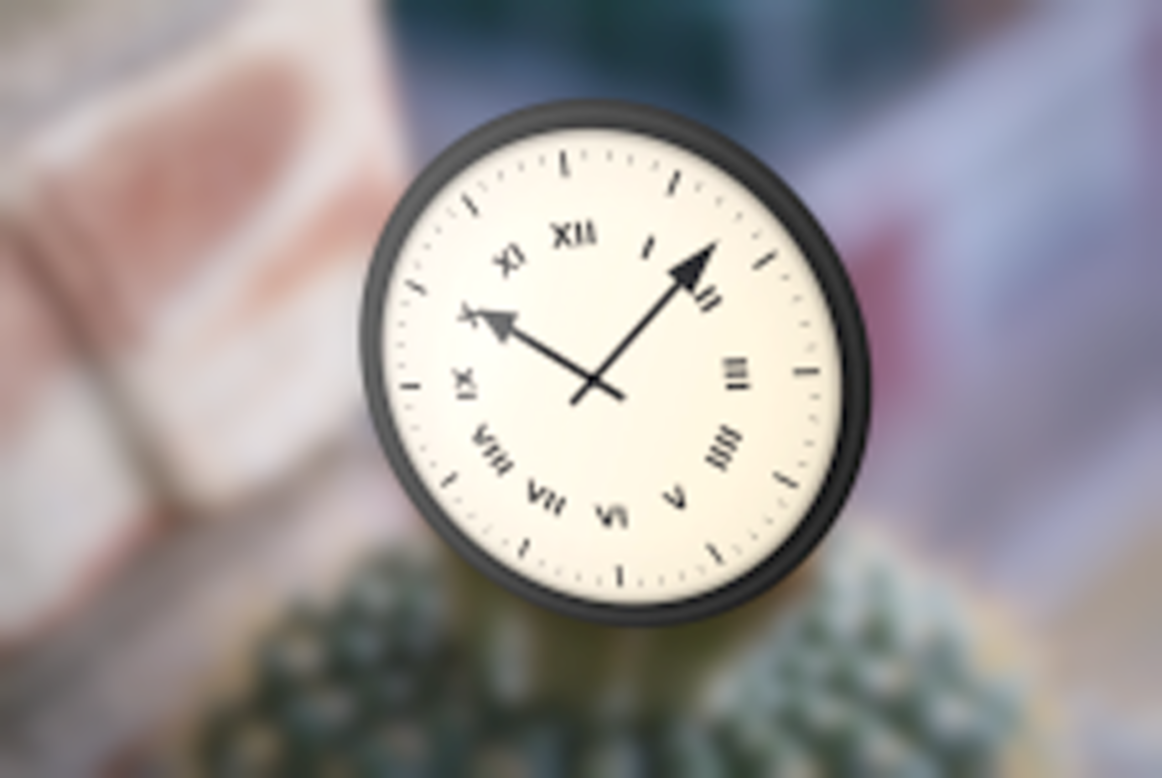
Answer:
{"hour": 10, "minute": 8}
